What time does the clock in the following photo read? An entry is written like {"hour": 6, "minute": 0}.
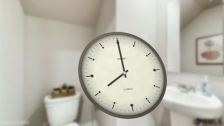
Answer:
{"hour": 8, "minute": 0}
